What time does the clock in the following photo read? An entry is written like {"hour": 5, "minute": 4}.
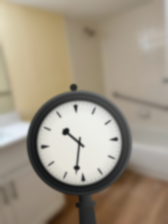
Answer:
{"hour": 10, "minute": 32}
